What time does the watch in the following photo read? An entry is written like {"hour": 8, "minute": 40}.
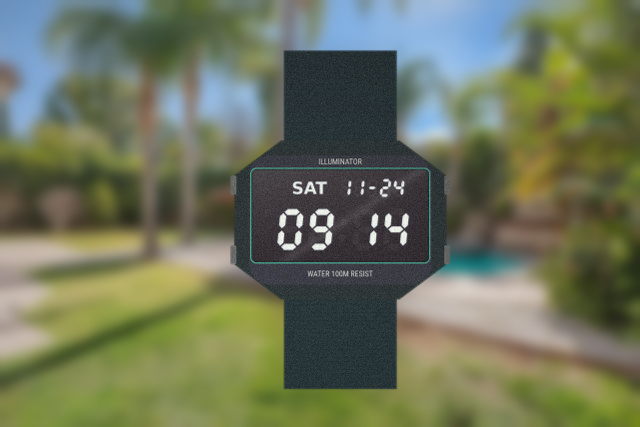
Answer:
{"hour": 9, "minute": 14}
